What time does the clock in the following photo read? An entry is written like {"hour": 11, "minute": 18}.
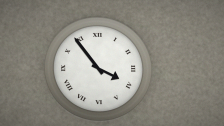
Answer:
{"hour": 3, "minute": 54}
